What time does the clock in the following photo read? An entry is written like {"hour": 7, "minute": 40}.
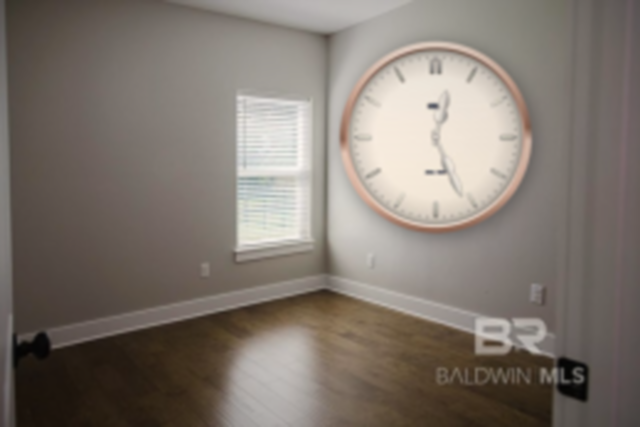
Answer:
{"hour": 12, "minute": 26}
